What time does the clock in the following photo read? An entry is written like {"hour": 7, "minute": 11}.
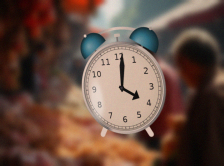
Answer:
{"hour": 4, "minute": 1}
